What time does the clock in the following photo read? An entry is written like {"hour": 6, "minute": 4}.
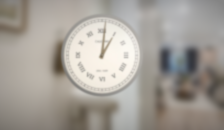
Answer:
{"hour": 1, "minute": 1}
